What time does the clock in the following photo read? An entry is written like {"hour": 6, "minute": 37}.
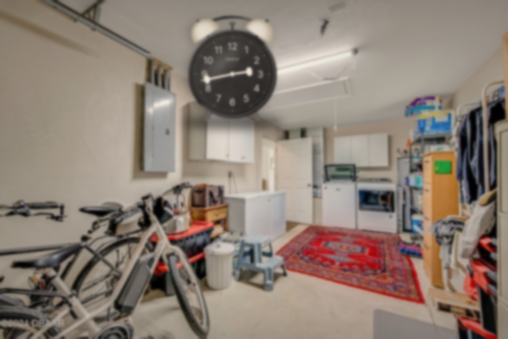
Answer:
{"hour": 2, "minute": 43}
